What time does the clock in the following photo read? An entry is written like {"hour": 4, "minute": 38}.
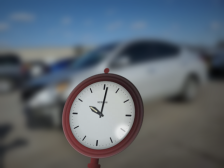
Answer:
{"hour": 10, "minute": 1}
